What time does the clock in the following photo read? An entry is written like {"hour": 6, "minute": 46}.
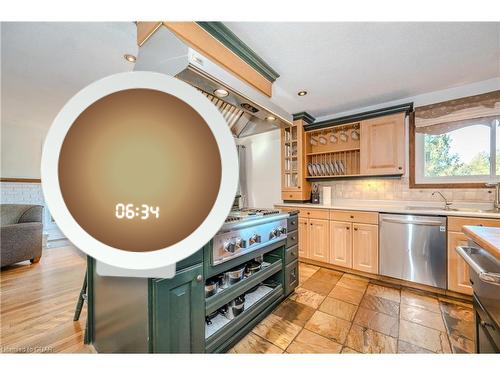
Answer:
{"hour": 6, "minute": 34}
